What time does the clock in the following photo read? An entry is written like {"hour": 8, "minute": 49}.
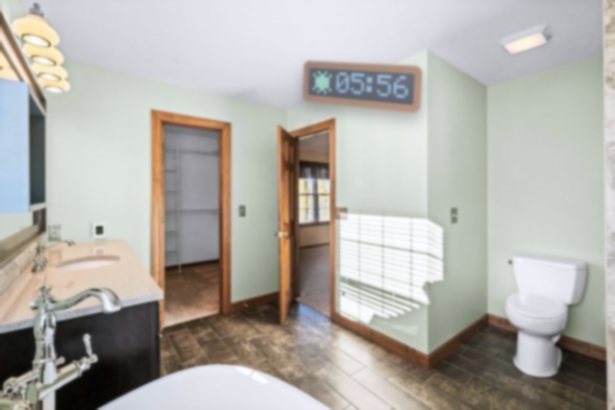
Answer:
{"hour": 5, "minute": 56}
